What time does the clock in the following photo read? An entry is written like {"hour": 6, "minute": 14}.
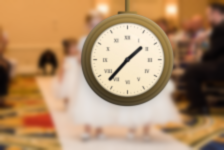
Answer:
{"hour": 1, "minute": 37}
